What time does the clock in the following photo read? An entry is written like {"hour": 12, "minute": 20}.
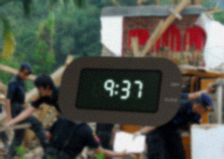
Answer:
{"hour": 9, "minute": 37}
